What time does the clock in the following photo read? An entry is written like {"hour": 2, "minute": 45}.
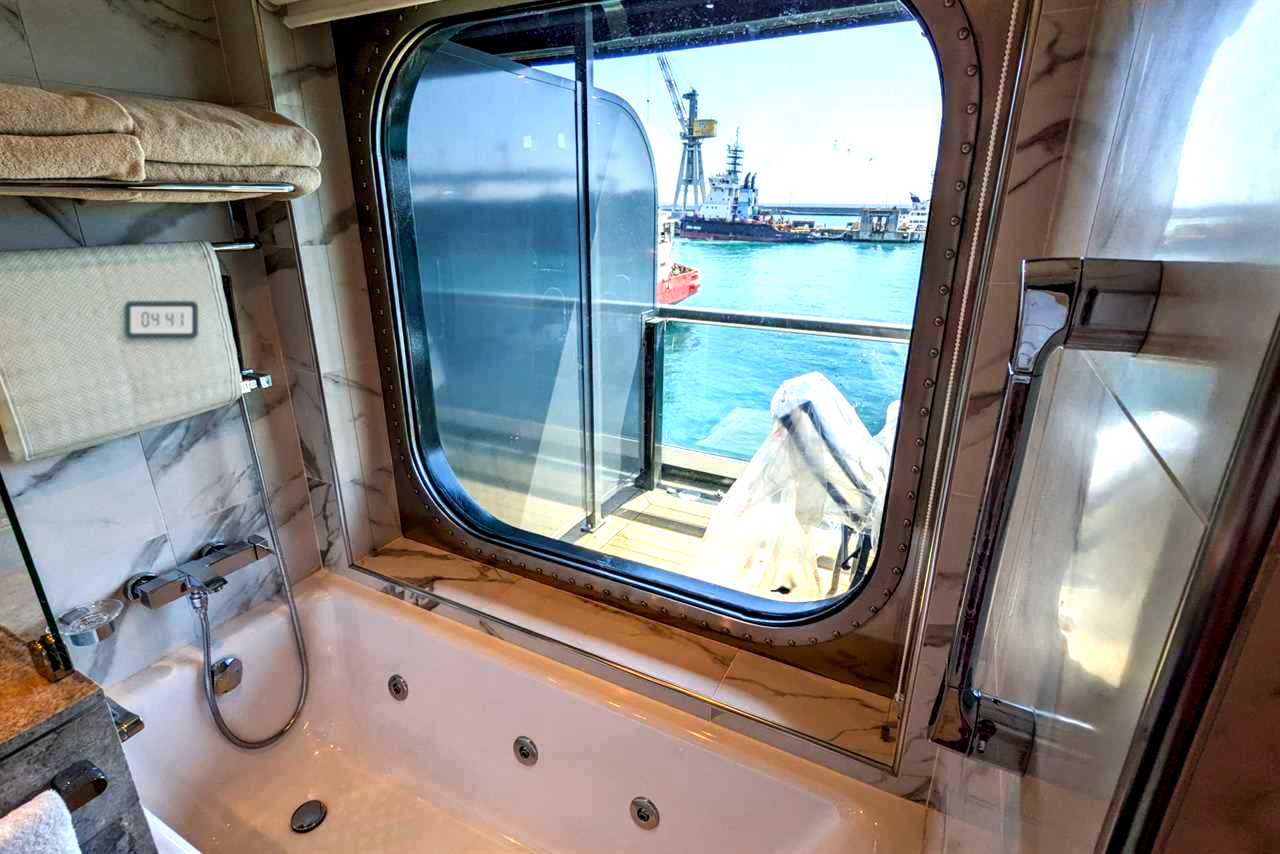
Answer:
{"hour": 4, "minute": 41}
